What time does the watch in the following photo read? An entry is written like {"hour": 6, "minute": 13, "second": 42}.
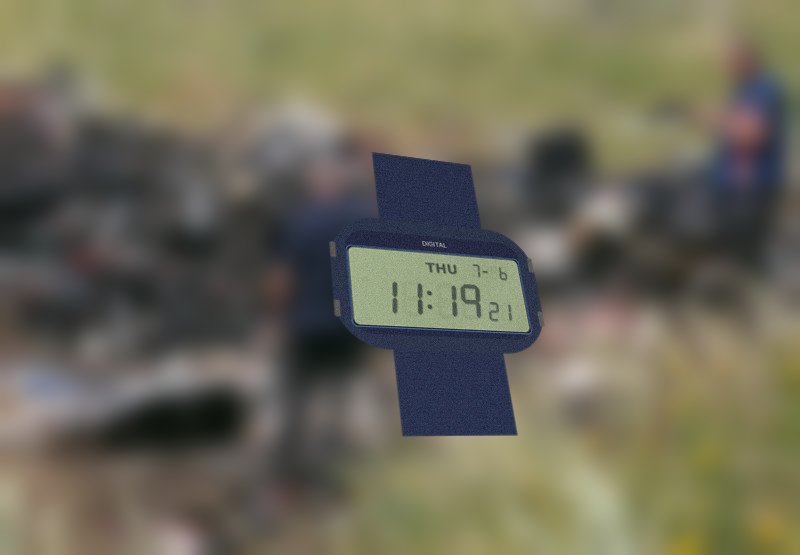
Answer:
{"hour": 11, "minute": 19, "second": 21}
